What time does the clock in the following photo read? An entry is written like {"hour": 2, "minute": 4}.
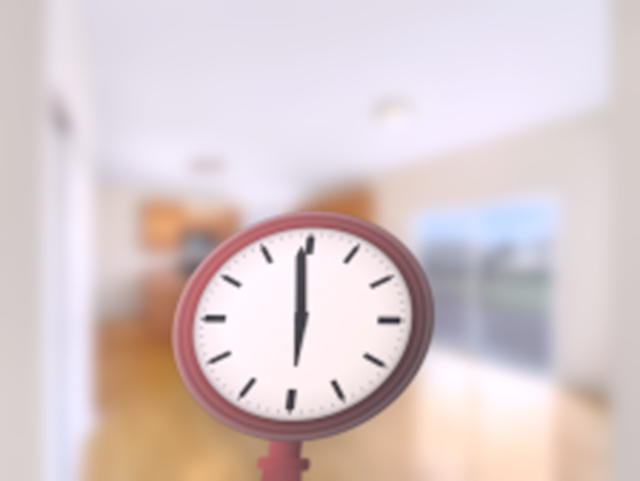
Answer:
{"hour": 5, "minute": 59}
